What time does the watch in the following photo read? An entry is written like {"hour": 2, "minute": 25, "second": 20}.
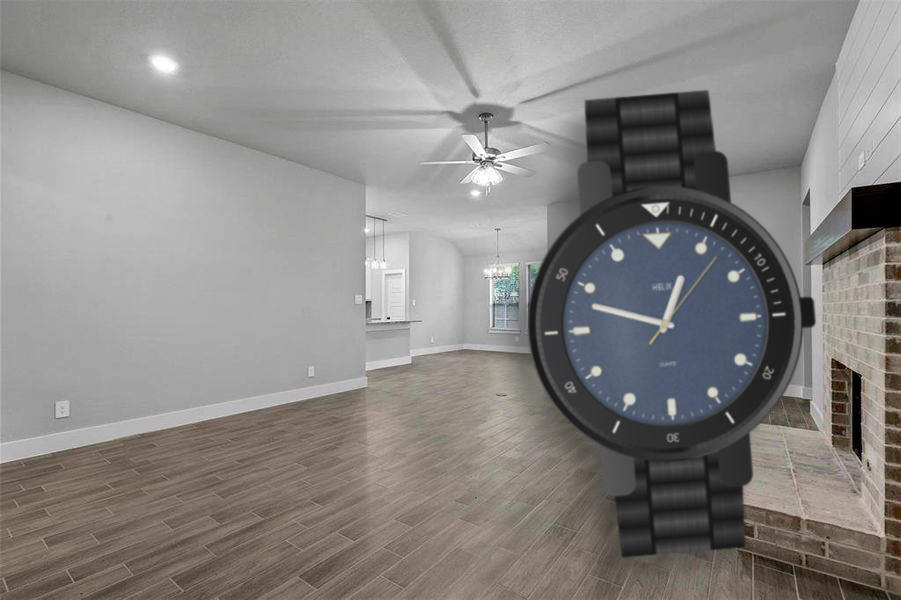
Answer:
{"hour": 12, "minute": 48, "second": 7}
